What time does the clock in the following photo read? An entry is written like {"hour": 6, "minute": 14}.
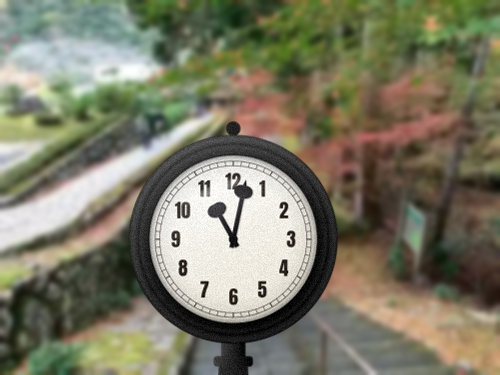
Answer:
{"hour": 11, "minute": 2}
